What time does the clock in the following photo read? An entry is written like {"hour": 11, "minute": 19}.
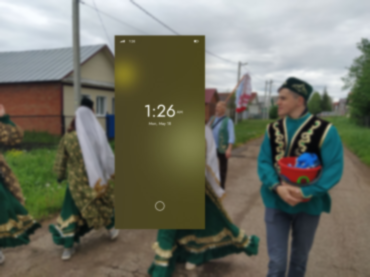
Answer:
{"hour": 1, "minute": 26}
